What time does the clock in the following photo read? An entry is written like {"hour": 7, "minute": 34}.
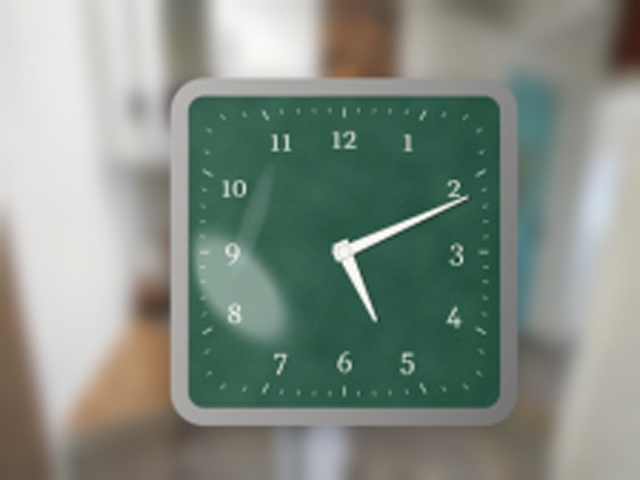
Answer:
{"hour": 5, "minute": 11}
